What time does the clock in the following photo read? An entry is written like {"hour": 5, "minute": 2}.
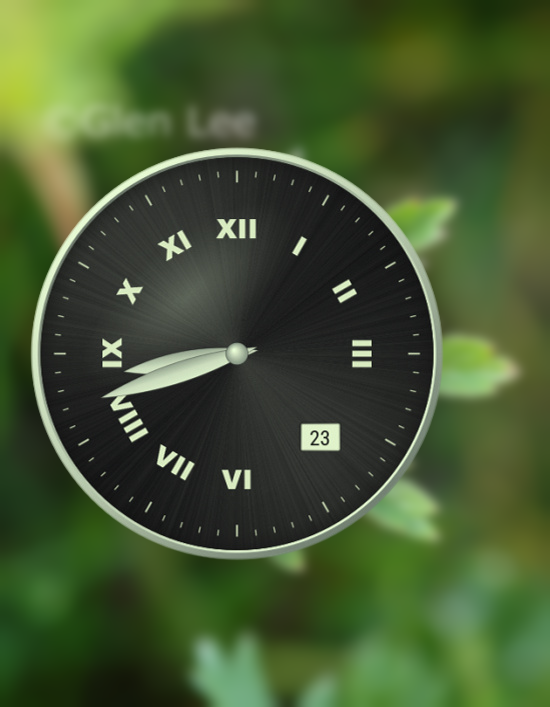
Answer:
{"hour": 8, "minute": 42}
